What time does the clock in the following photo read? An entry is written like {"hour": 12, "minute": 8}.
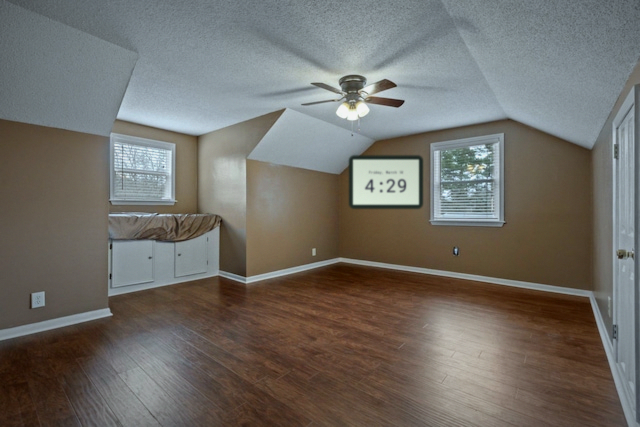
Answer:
{"hour": 4, "minute": 29}
